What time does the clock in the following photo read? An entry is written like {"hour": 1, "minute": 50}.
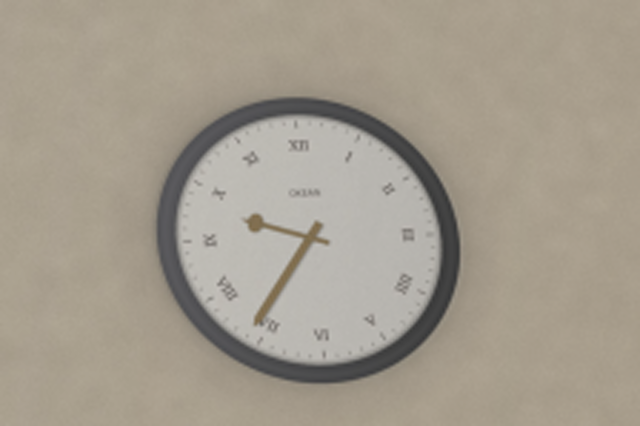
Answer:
{"hour": 9, "minute": 36}
